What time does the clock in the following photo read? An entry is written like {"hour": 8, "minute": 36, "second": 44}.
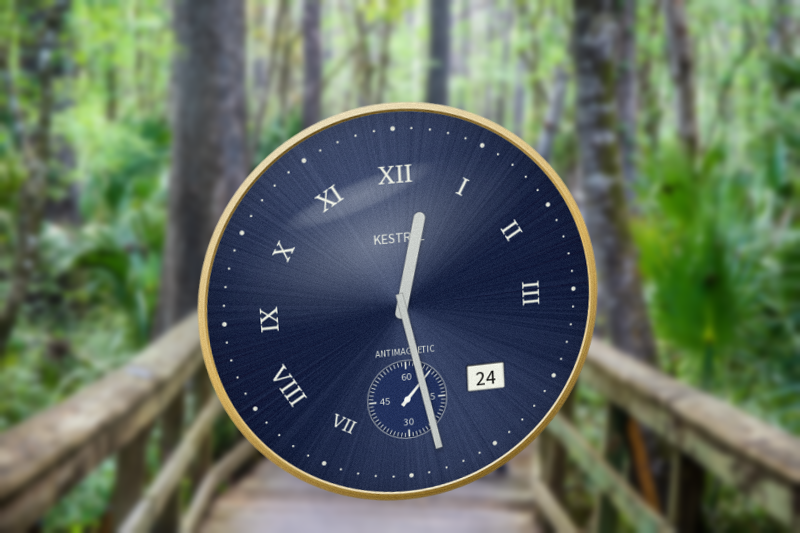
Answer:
{"hour": 12, "minute": 28, "second": 7}
